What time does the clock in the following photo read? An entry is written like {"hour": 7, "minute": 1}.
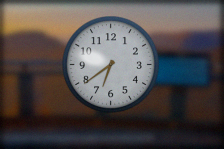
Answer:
{"hour": 6, "minute": 39}
